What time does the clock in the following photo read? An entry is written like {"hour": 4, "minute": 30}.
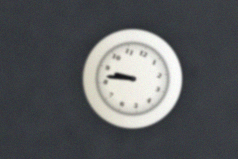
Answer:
{"hour": 8, "minute": 42}
